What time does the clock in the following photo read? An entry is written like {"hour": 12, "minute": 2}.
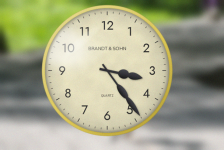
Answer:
{"hour": 3, "minute": 24}
